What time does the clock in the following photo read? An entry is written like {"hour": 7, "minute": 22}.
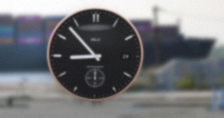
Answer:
{"hour": 8, "minute": 53}
